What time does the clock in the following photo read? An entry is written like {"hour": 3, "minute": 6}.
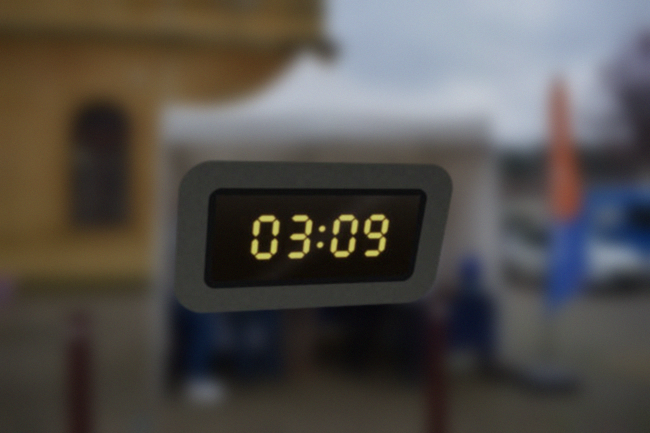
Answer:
{"hour": 3, "minute": 9}
